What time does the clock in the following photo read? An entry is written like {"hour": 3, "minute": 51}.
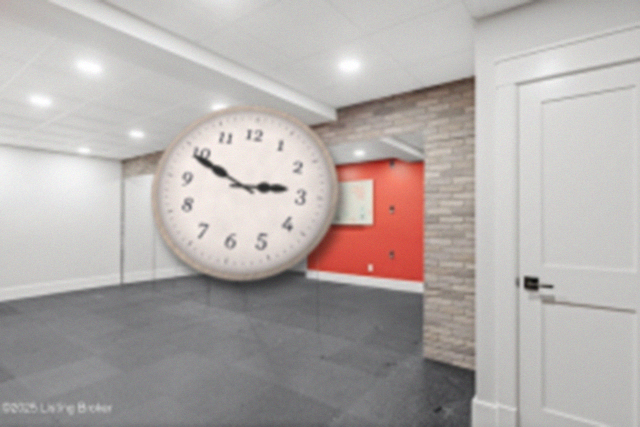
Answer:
{"hour": 2, "minute": 49}
